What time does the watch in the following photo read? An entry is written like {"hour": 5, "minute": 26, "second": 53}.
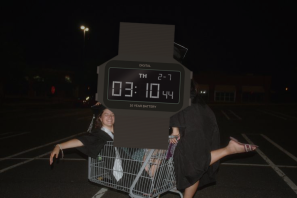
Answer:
{"hour": 3, "minute": 10, "second": 44}
